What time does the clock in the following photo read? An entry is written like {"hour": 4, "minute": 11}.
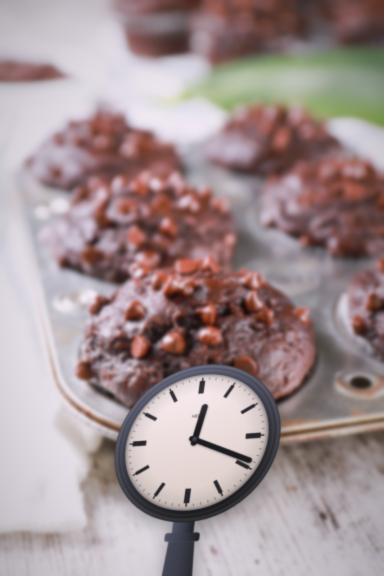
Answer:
{"hour": 12, "minute": 19}
